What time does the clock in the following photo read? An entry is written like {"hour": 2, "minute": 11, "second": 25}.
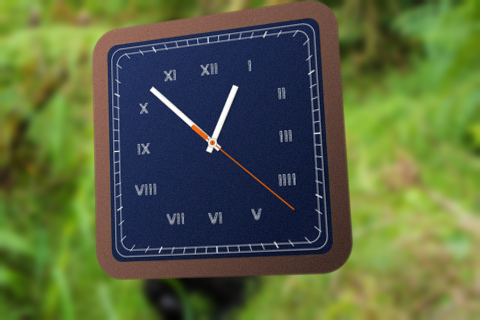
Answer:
{"hour": 12, "minute": 52, "second": 22}
